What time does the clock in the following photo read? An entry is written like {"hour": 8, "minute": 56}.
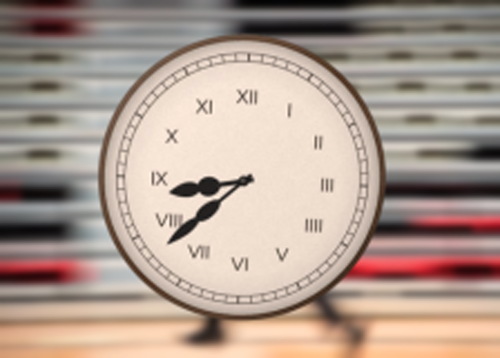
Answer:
{"hour": 8, "minute": 38}
